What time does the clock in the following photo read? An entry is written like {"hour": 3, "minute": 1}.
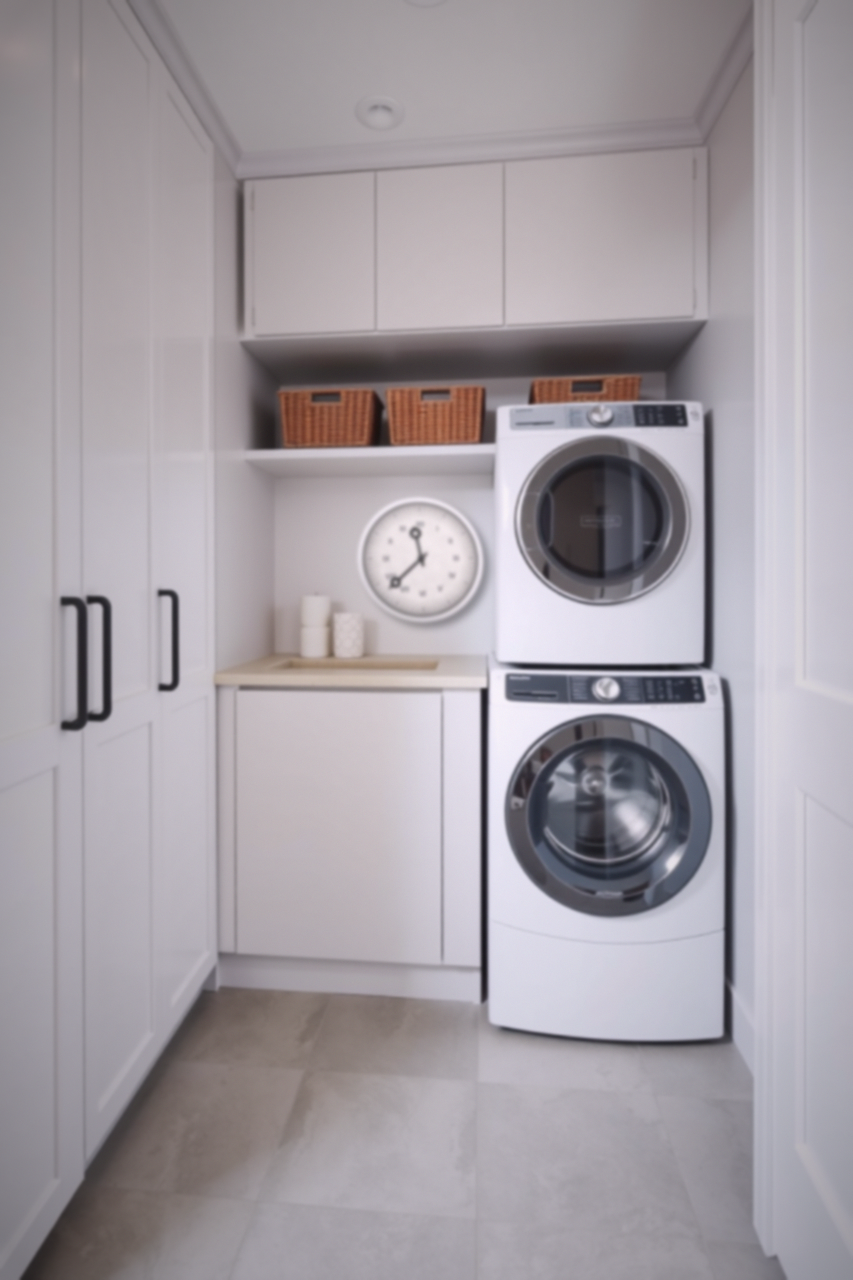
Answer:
{"hour": 11, "minute": 38}
